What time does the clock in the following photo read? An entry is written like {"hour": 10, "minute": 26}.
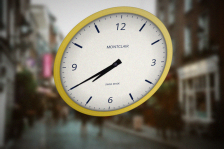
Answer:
{"hour": 7, "minute": 40}
